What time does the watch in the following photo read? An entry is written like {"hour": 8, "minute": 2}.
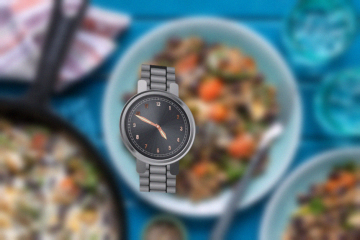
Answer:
{"hour": 4, "minute": 49}
